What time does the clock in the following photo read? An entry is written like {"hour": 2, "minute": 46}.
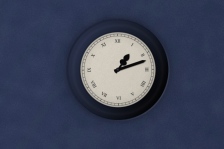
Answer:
{"hour": 1, "minute": 12}
